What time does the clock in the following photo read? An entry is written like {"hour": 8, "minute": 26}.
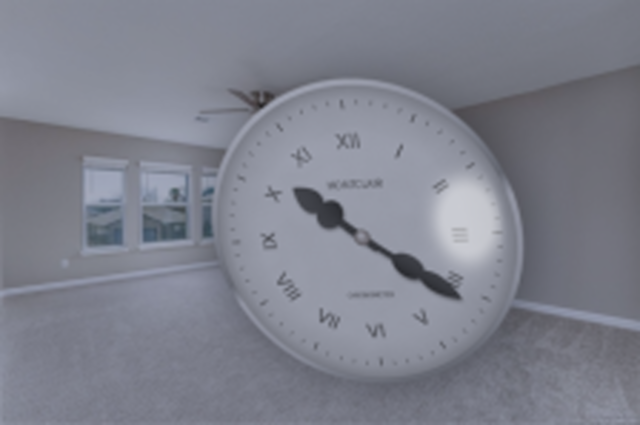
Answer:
{"hour": 10, "minute": 21}
